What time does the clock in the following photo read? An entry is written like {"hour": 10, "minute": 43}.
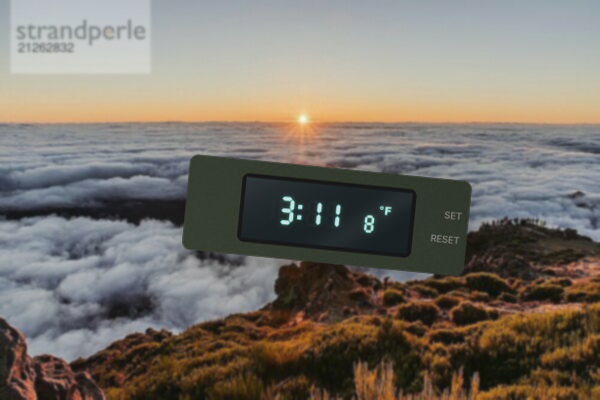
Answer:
{"hour": 3, "minute": 11}
